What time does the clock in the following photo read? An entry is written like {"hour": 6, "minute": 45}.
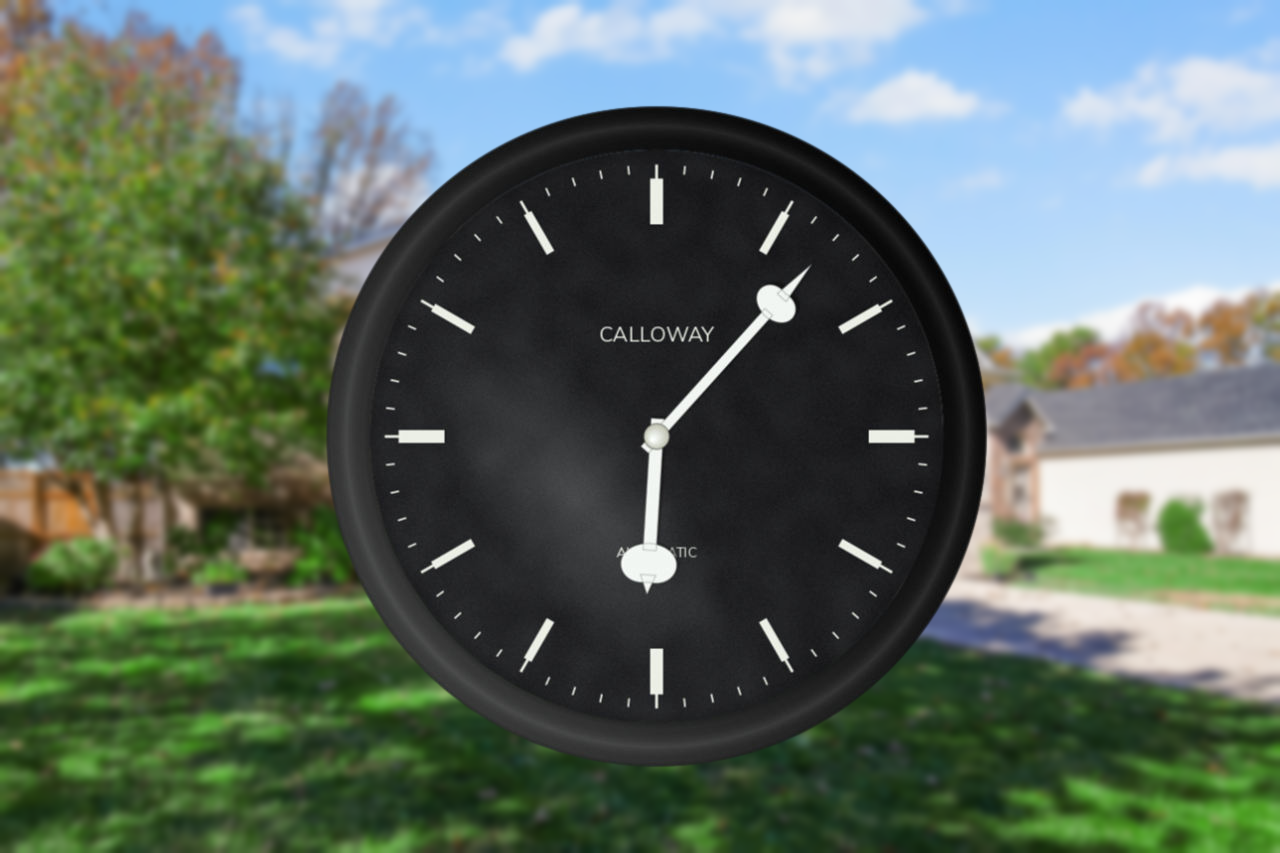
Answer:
{"hour": 6, "minute": 7}
